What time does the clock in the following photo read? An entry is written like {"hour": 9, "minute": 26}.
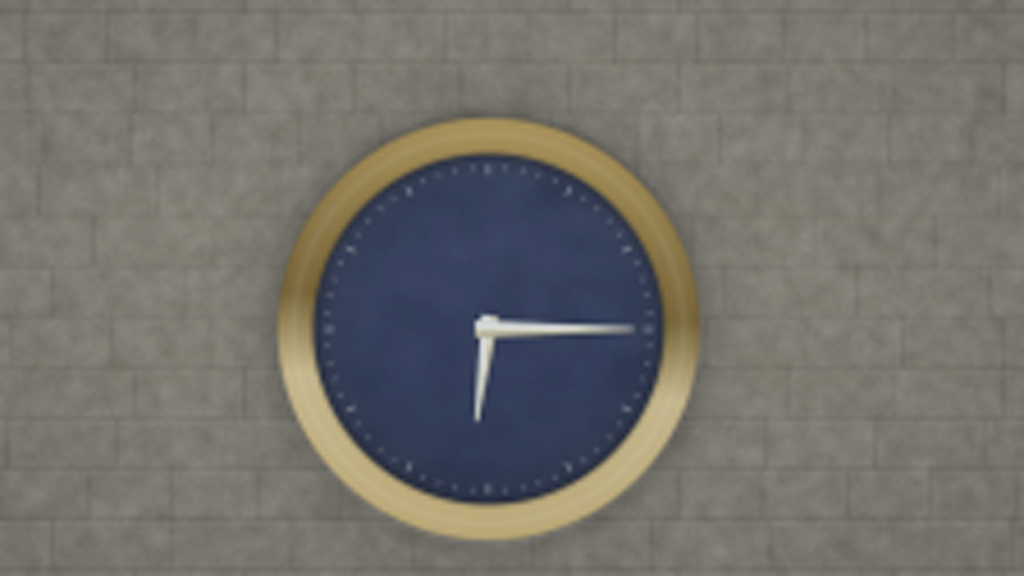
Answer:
{"hour": 6, "minute": 15}
